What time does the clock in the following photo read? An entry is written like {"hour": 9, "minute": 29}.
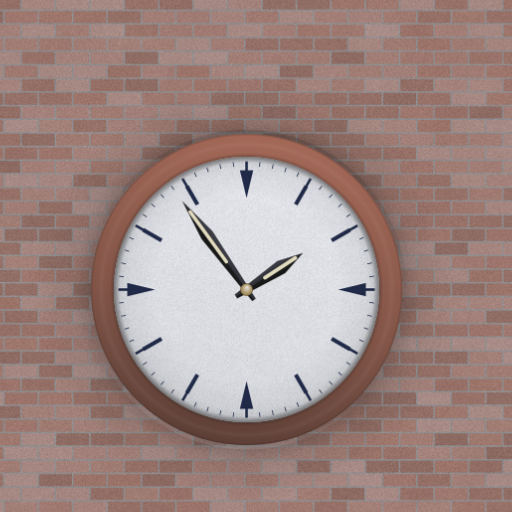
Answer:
{"hour": 1, "minute": 54}
